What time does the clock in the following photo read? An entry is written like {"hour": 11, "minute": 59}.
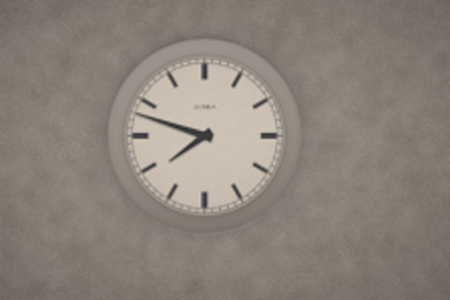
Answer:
{"hour": 7, "minute": 48}
